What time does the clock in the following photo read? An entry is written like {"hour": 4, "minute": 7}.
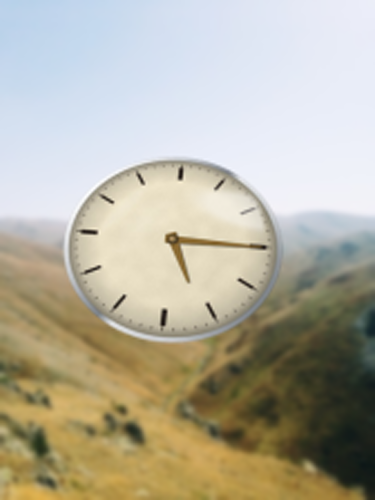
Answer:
{"hour": 5, "minute": 15}
